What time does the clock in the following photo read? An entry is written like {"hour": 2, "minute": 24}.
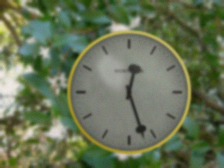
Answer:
{"hour": 12, "minute": 27}
